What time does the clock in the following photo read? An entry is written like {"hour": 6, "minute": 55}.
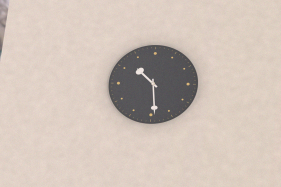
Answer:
{"hour": 10, "minute": 29}
